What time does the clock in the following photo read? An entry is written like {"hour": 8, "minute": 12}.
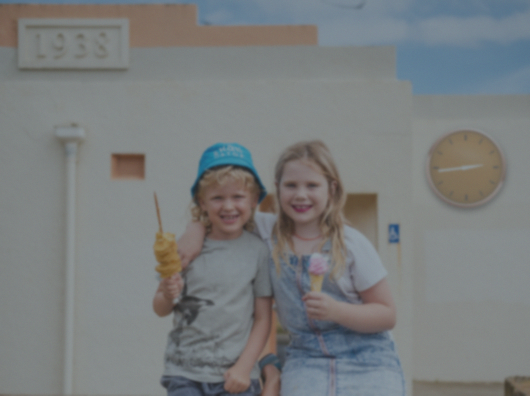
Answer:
{"hour": 2, "minute": 44}
